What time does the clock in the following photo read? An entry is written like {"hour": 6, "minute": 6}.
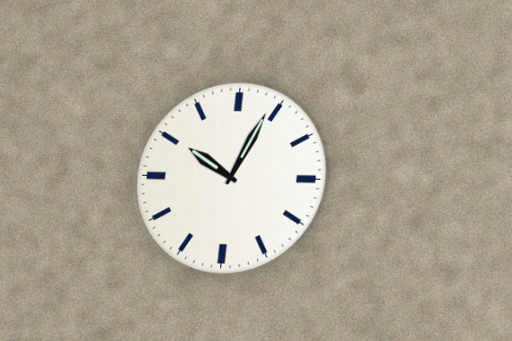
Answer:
{"hour": 10, "minute": 4}
